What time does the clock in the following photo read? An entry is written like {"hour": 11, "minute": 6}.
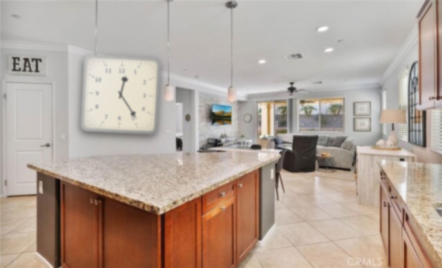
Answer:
{"hour": 12, "minute": 24}
